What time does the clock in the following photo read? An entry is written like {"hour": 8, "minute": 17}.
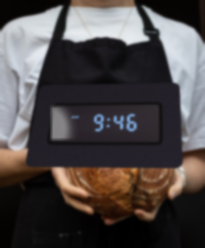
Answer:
{"hour": 9, "minute": 46}
